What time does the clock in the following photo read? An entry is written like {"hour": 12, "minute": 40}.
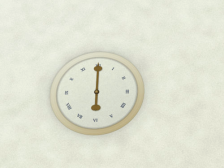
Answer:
{"hour": 6, "minute": 0}
